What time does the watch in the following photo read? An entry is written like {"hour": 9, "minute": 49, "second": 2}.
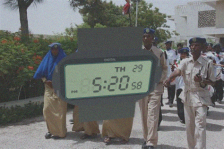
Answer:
{"hour": 5, "minute": 20, "second": 58}
